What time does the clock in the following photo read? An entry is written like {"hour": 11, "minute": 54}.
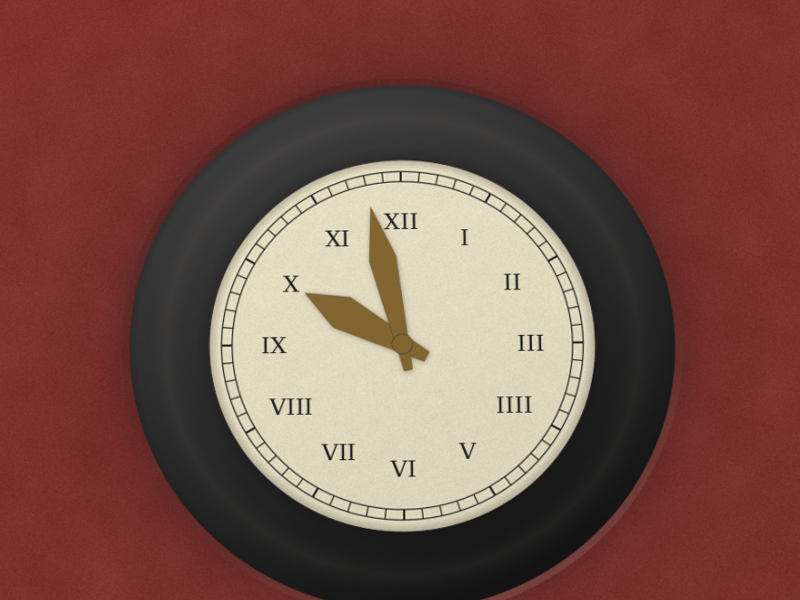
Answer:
{"hour": 9, "minute": 58}
